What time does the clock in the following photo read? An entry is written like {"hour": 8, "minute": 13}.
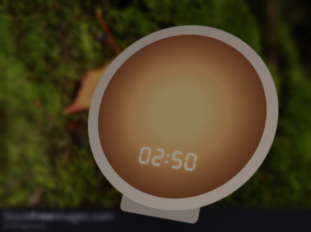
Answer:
{"hour": 2, "minute": 50}
